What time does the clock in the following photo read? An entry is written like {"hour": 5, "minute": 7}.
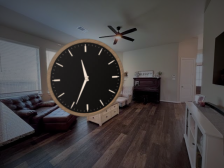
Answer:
{"hour": 11, "minute": 34}
